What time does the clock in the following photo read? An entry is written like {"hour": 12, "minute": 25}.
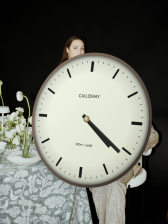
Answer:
{"hour": 4, "minute": 21}
